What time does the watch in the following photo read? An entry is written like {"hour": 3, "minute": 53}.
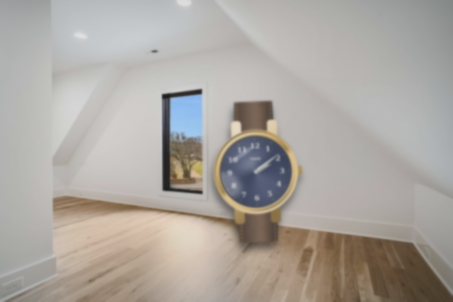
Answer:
{"hour": 2, "minute": 9}
